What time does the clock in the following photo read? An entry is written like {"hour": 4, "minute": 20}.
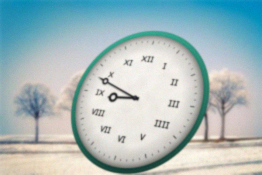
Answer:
{"hour": 8, "minute": 48}
